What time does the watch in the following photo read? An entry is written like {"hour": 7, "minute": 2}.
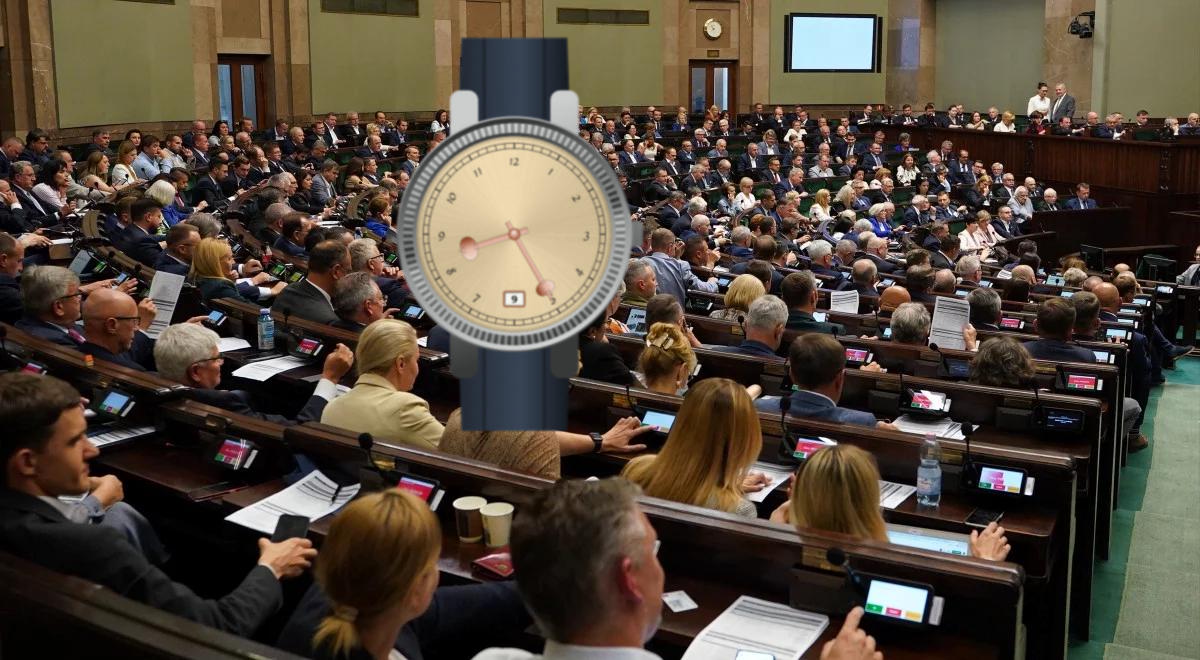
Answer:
{"hour": 8, "minute": 25}
